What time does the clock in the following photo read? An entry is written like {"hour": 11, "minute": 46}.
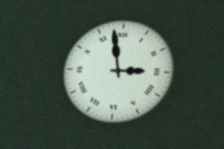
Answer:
{"hour": 2, "minute": 58}
